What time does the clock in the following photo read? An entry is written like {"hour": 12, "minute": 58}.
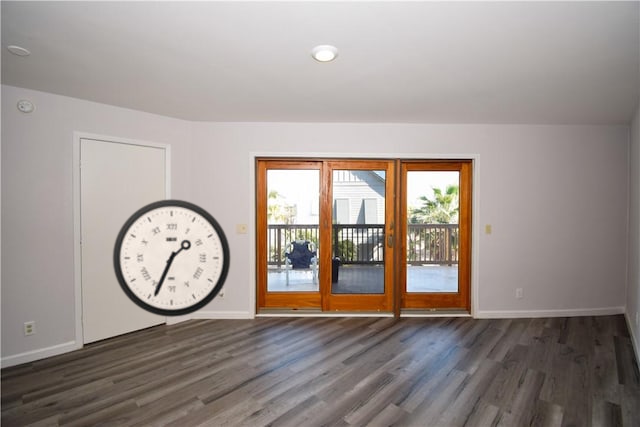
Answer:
{"hour": 1, "minute": 34}
